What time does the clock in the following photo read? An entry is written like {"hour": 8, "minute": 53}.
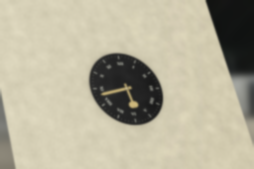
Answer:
{"hour": 5, "minute": 43}
